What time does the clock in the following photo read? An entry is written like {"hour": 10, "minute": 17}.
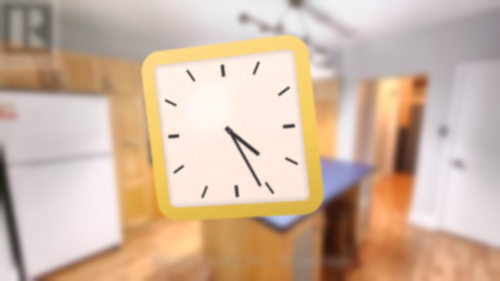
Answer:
{"hour": 4, "minute": 26}
